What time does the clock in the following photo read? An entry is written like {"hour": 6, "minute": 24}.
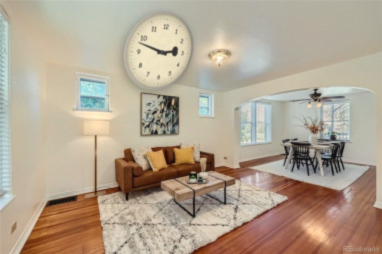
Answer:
{"hour": 2, "minute": 48}
